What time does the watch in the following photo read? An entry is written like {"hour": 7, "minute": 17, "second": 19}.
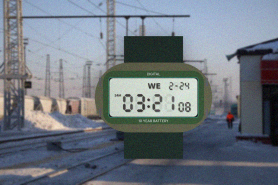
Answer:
{"hour": 3, "minute": 21, "second": 8}
